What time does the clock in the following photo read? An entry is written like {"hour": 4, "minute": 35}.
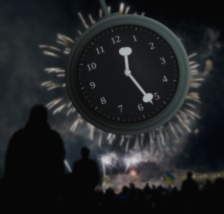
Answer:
{"hour": 12, "minute": 27}
